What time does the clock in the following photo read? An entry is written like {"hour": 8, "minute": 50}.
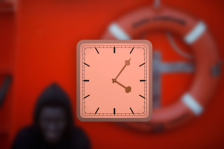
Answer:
{"hour": 4, "minute": 6}
